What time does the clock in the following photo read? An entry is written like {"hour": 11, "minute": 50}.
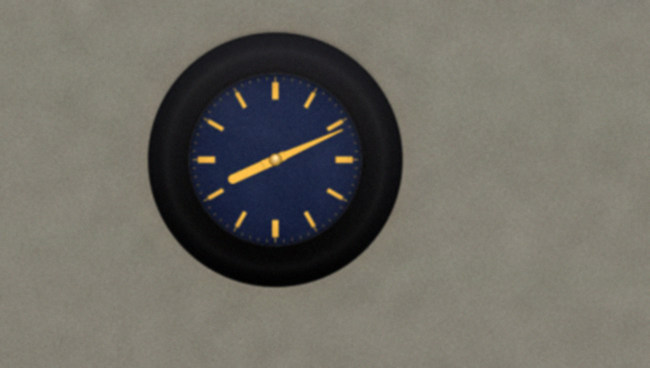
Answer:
{"hour": 8, "minute": 11}
